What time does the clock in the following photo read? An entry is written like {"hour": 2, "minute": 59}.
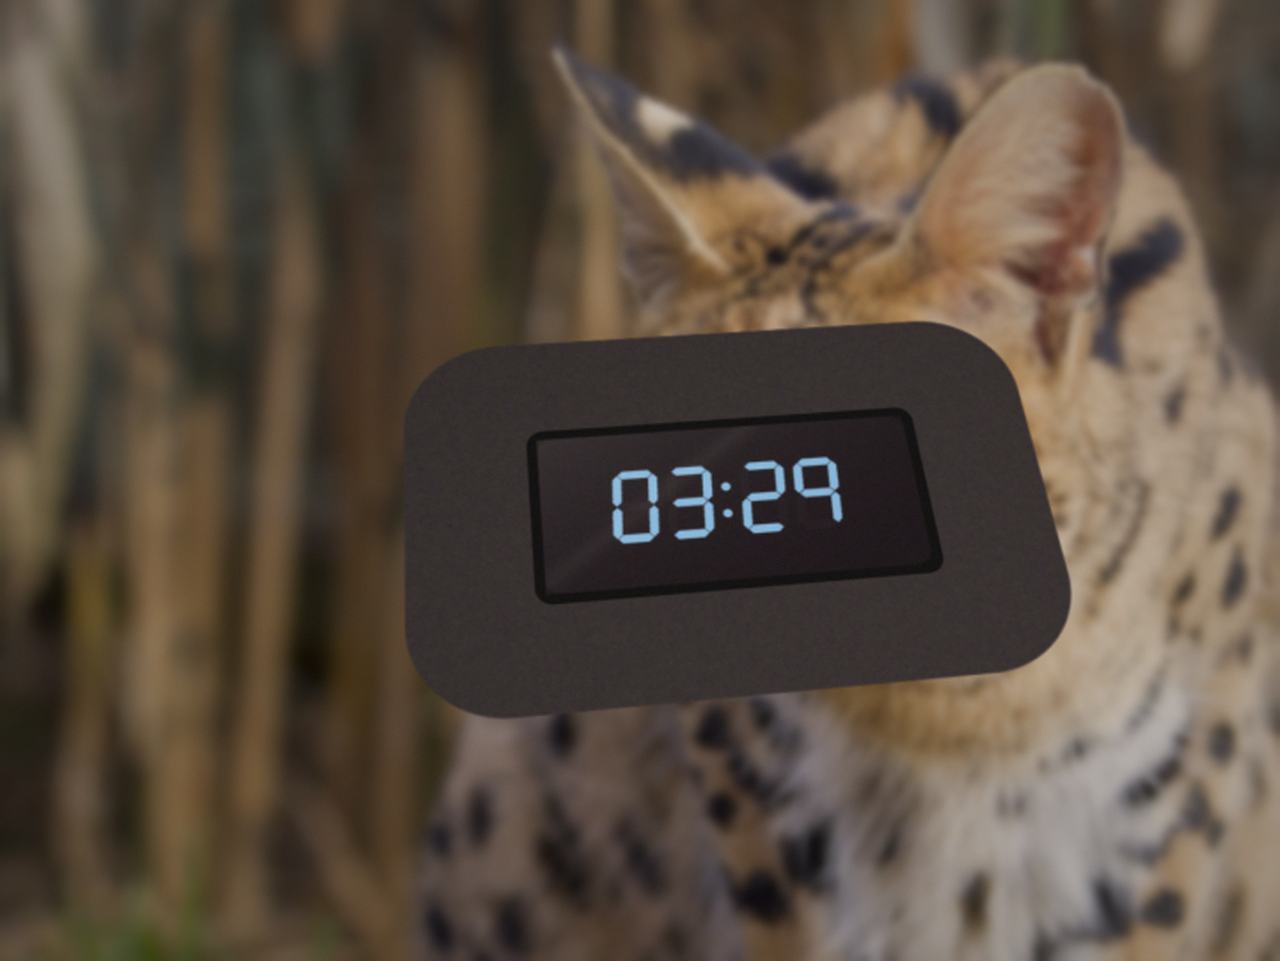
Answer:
{"hour": 3, "minute": 29}
